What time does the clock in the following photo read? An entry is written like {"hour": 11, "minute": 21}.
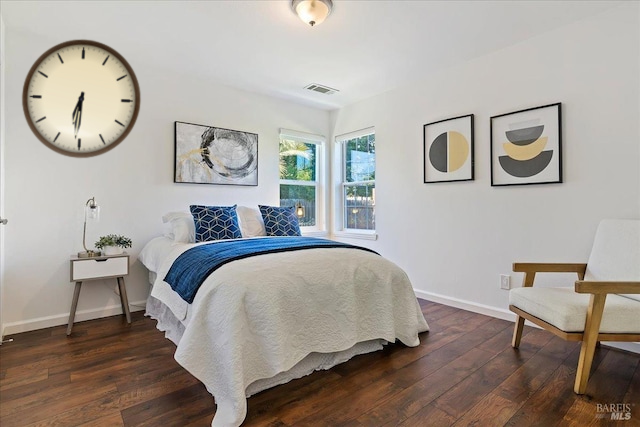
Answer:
{"hour": 6, "minute": 31}
